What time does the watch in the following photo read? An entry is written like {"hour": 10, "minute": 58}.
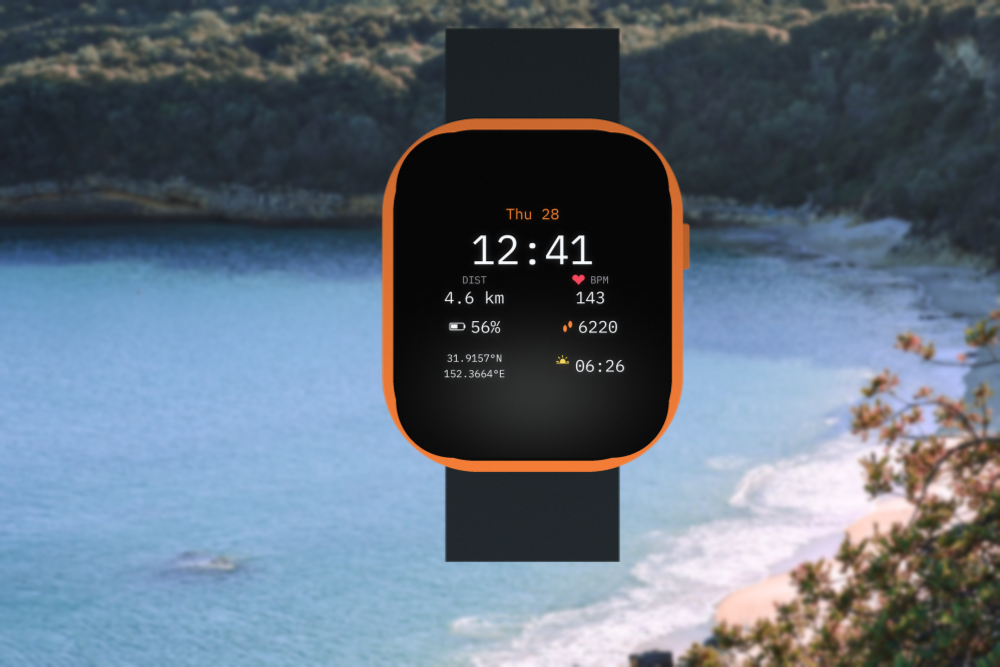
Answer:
{"hour": 12, "minute": 41}
